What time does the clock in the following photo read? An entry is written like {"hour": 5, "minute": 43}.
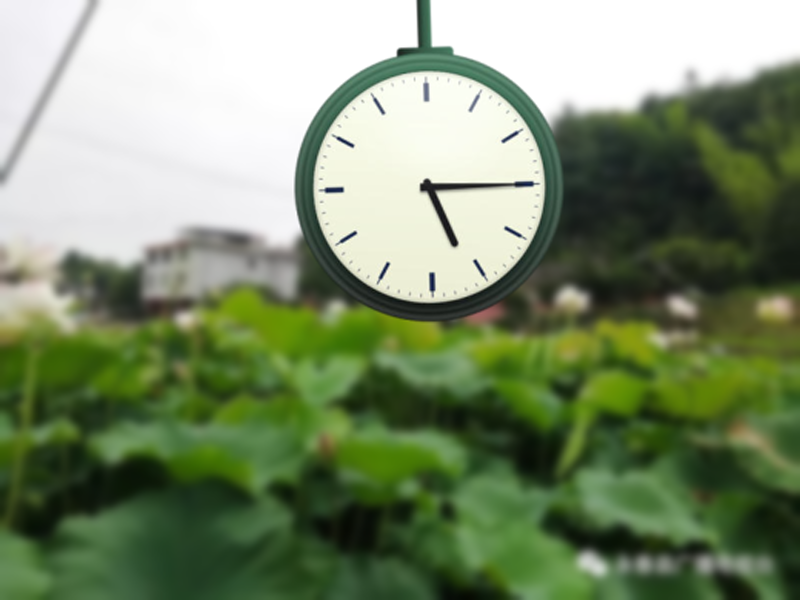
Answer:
{"hour": 5, "minute": 15}
